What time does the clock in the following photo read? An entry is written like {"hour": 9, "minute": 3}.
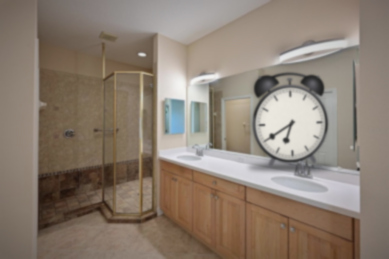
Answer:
{"hour": 6, "minute": 40}
